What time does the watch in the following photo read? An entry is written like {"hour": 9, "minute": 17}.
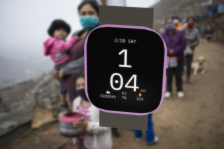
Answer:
{"hour": 1, "minute": 4}
